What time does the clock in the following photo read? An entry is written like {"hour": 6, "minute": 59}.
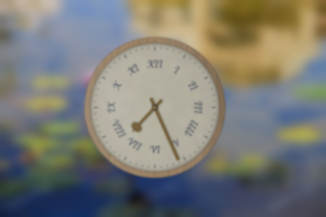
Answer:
{"hour": 7, "minute": 26}
